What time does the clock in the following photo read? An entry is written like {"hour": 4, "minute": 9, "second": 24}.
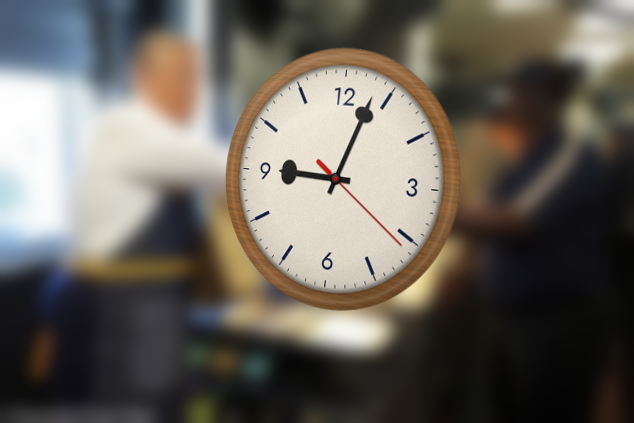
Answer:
{"hour": 9, "minute": 3, "second": 21}
